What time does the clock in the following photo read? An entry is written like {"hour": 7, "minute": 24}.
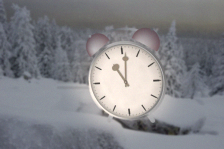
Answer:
{"hour": 11, "minute": 1}
